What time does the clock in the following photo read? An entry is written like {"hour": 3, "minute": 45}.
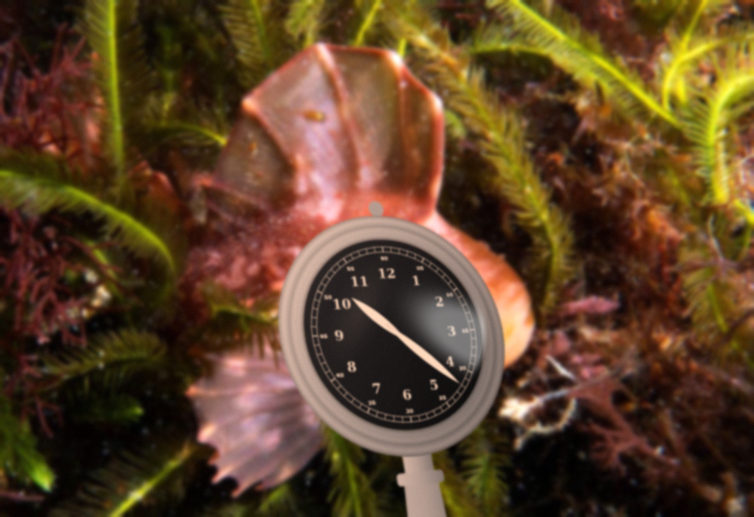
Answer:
{"hour": 10, "minute": 22}
